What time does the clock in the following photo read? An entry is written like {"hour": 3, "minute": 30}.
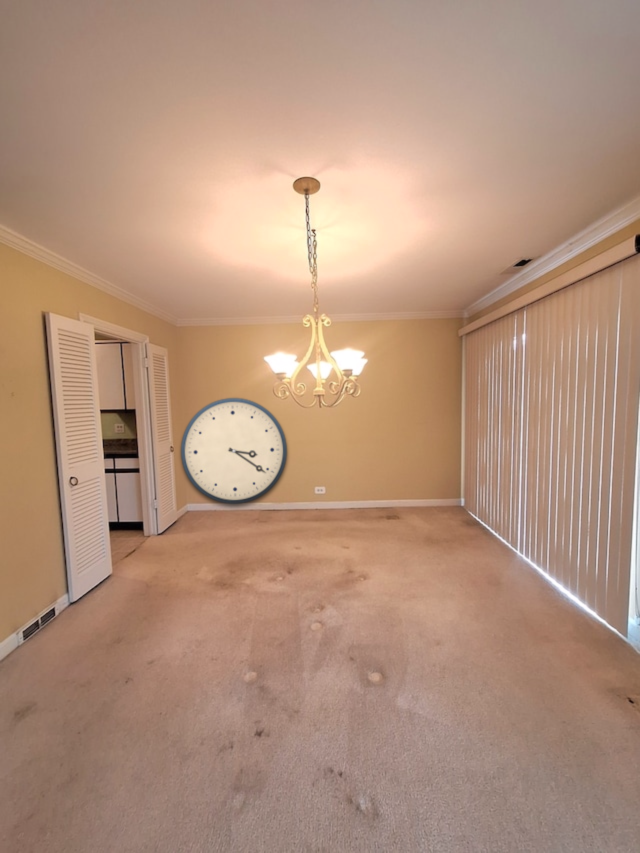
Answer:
{"hour": 3, "minute": 21}
